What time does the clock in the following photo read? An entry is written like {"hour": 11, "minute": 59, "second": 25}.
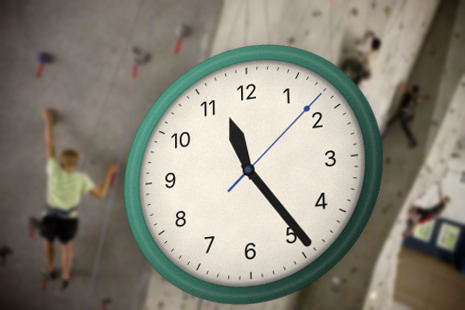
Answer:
{"hour": 11, "minute": 24, "second": 8}
